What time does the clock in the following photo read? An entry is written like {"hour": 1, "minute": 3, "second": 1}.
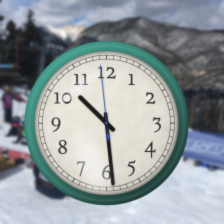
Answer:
{"hour": 10, "minute": 28, "second": 59}
